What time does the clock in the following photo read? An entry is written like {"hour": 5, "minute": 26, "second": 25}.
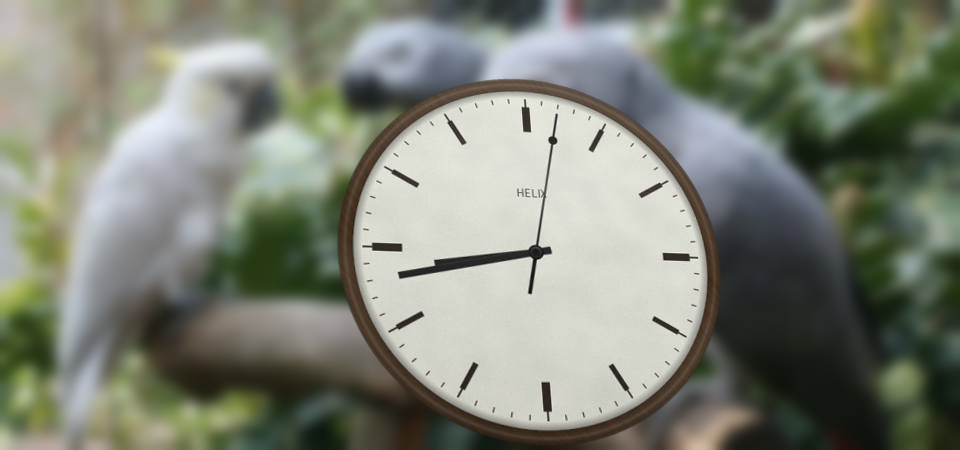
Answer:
{"hour": 8, "minute": 43, "second": 2}
